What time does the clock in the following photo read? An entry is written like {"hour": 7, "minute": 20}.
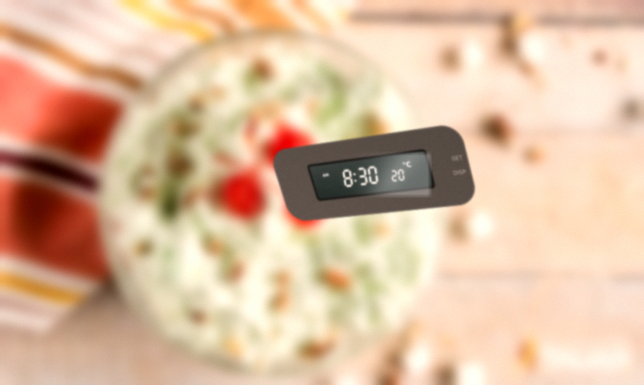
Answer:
{"hour": 8, "minute": 30}
